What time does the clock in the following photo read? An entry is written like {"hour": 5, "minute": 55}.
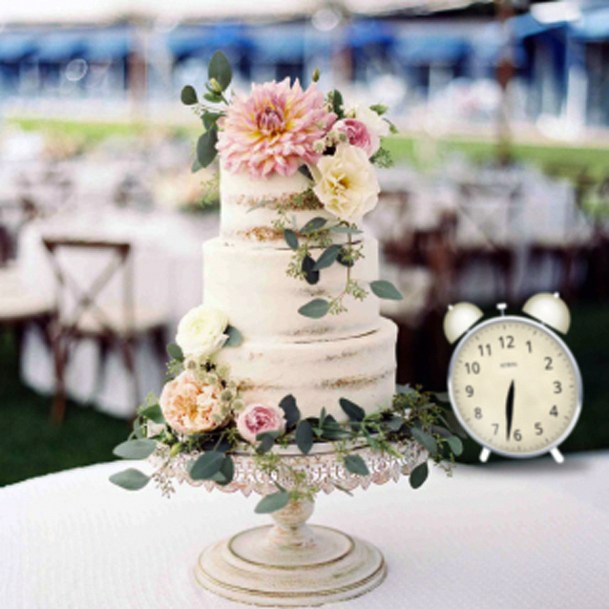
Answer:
{"hour": 6, "minute": 32}
